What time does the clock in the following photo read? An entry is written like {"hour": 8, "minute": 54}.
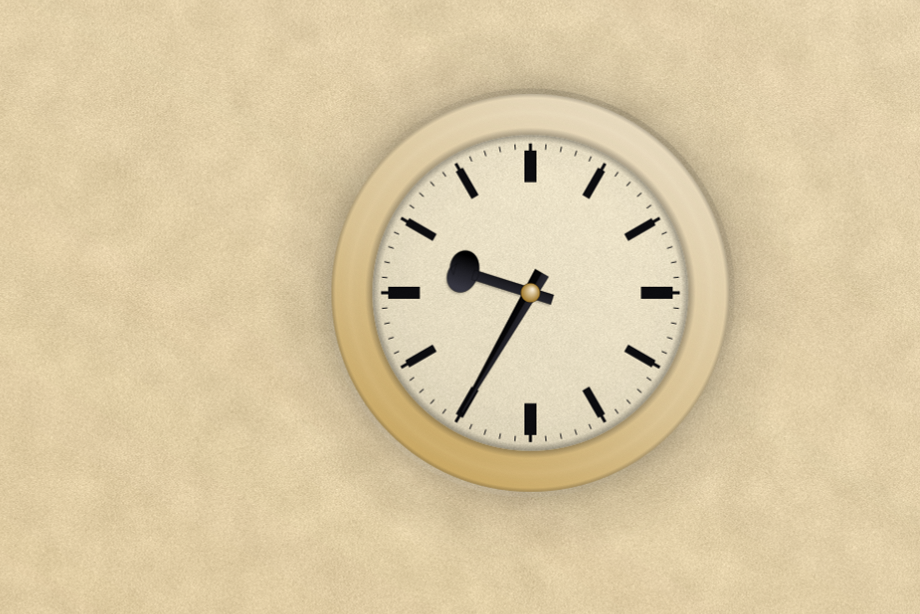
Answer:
{"hour": 9, "minute": 35}
